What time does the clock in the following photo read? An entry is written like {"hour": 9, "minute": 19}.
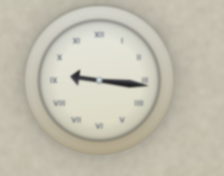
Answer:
{"hour": 9, "minute": 16}
